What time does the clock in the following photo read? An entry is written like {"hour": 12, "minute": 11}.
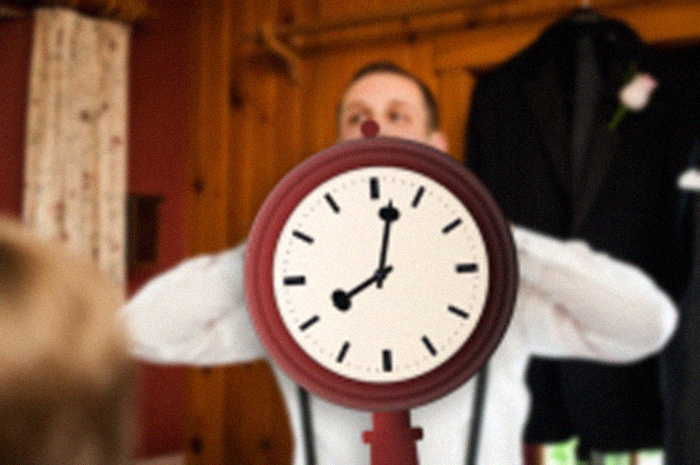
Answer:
{"hour": 8, "minute": 2}
